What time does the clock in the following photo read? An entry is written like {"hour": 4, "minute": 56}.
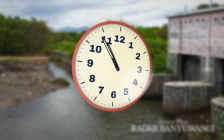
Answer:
{"hour": 10, "minute": 54}
